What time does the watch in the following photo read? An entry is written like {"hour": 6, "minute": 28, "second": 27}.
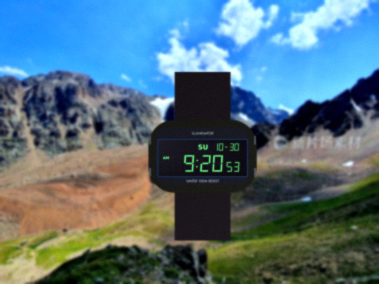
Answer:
{"hour": 9, "minute": 20, "second": 53}
